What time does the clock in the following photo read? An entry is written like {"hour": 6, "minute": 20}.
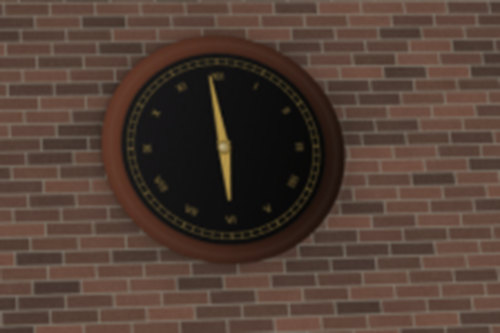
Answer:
{"hour": 5, "minute": 59}
